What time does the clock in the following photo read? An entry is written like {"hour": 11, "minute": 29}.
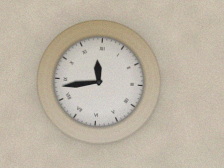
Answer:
{"hour": 11, "minute": 43}
